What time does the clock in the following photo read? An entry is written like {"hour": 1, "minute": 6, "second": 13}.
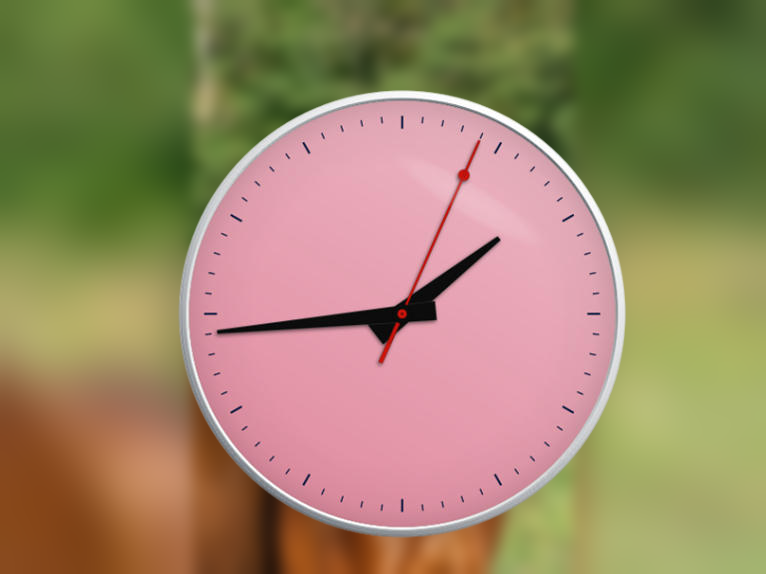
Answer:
{"hour": 1, "minute": 44, "second": 4}
